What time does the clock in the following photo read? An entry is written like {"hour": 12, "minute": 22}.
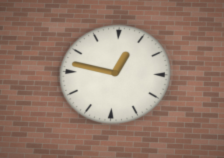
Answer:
{"hour": 12, "minute": 47}
